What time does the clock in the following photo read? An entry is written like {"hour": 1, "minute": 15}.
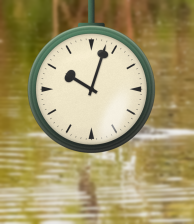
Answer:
{"hour": 10, "minute": 3}
